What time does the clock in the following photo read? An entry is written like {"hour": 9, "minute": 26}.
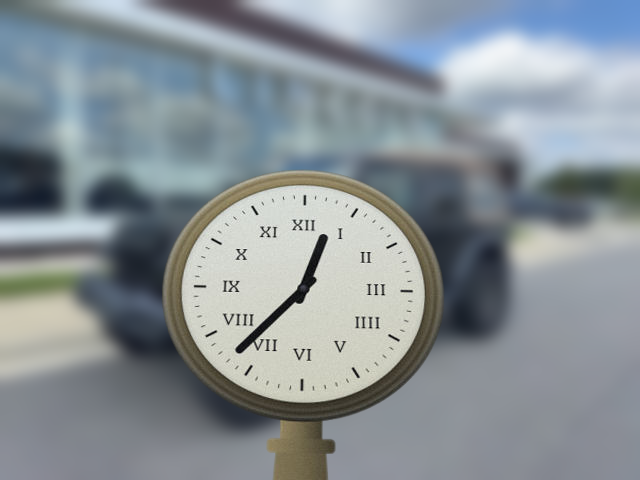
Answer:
{"hour": 12, "minute": 37}
